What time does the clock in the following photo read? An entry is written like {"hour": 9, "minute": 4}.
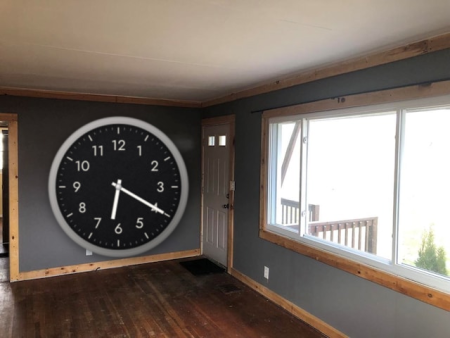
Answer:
{"hour": 6, "minute": 20}
